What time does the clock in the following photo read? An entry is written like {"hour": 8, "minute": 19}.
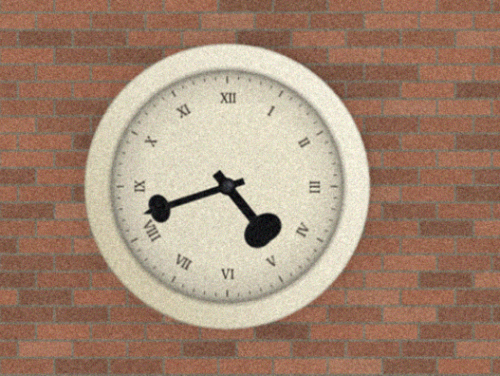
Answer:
{"hour": 4, "minute": 42}
